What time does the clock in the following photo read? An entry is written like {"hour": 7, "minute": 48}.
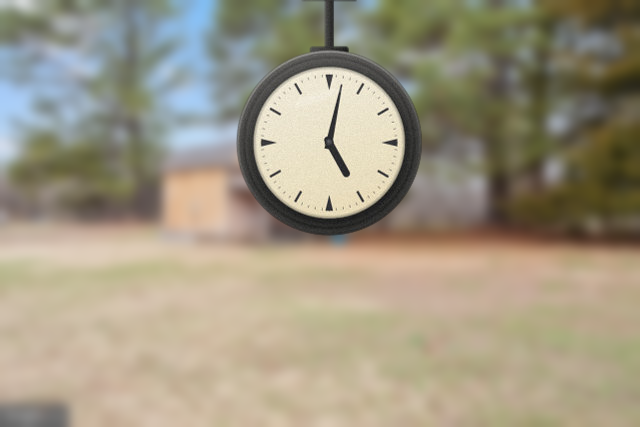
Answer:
{"hour": 5, "minute": 2}
